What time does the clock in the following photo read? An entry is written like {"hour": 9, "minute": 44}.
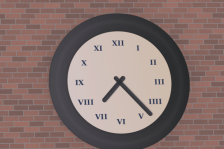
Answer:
{"hour": 7, "minute": 23}
